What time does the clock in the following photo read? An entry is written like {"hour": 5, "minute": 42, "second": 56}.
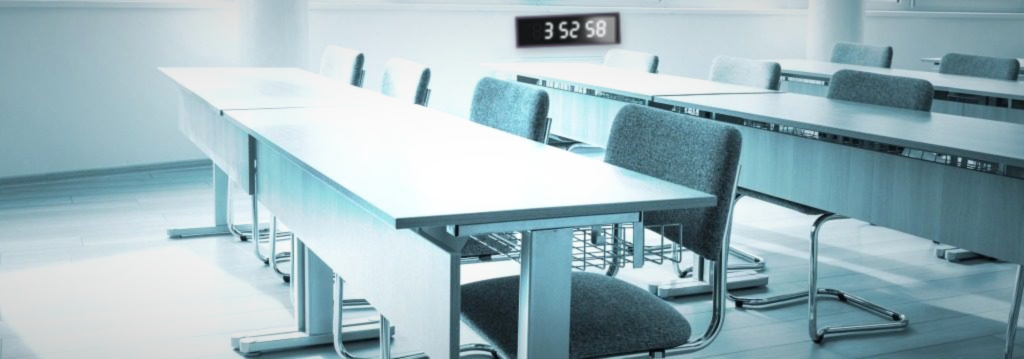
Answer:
{"hour": 3, "minute": 52, "second": 58}
